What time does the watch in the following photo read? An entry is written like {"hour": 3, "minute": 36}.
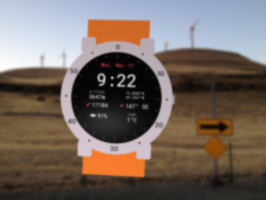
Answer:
{"hour": 9, "minute": 22}
